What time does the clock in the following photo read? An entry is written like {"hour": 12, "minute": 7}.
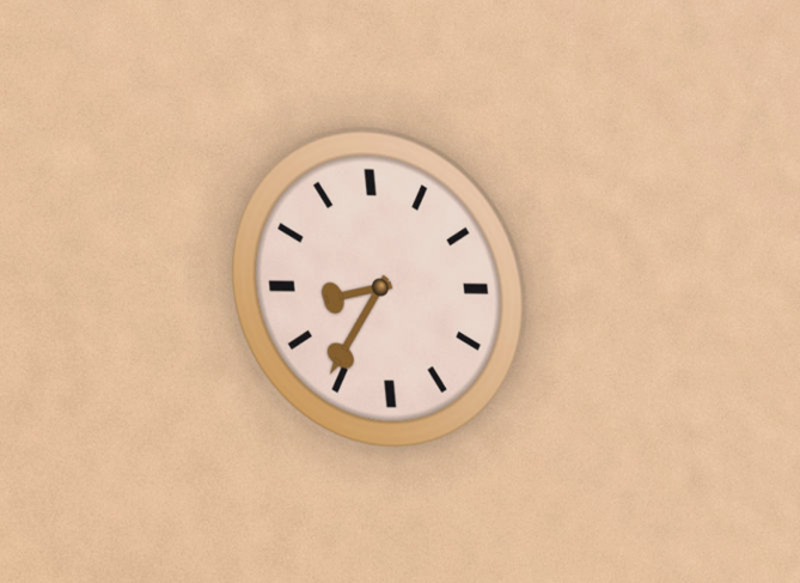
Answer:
{"hour": 8, "minute": 36}
